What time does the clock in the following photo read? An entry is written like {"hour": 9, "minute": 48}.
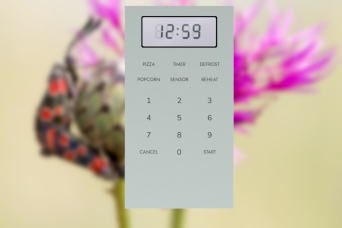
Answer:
{"hour": 12, "minute": 59}
